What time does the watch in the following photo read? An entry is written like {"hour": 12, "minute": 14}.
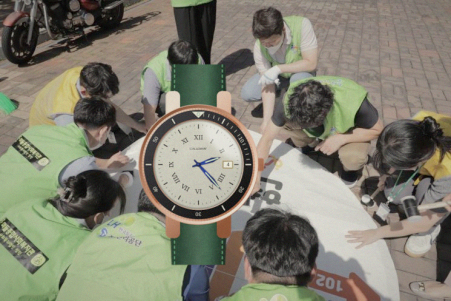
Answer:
{"hour": 2, "minute": 23}
